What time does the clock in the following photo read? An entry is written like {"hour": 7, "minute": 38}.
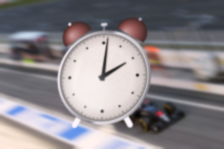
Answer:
{"hour": 2, "minute": 1}
